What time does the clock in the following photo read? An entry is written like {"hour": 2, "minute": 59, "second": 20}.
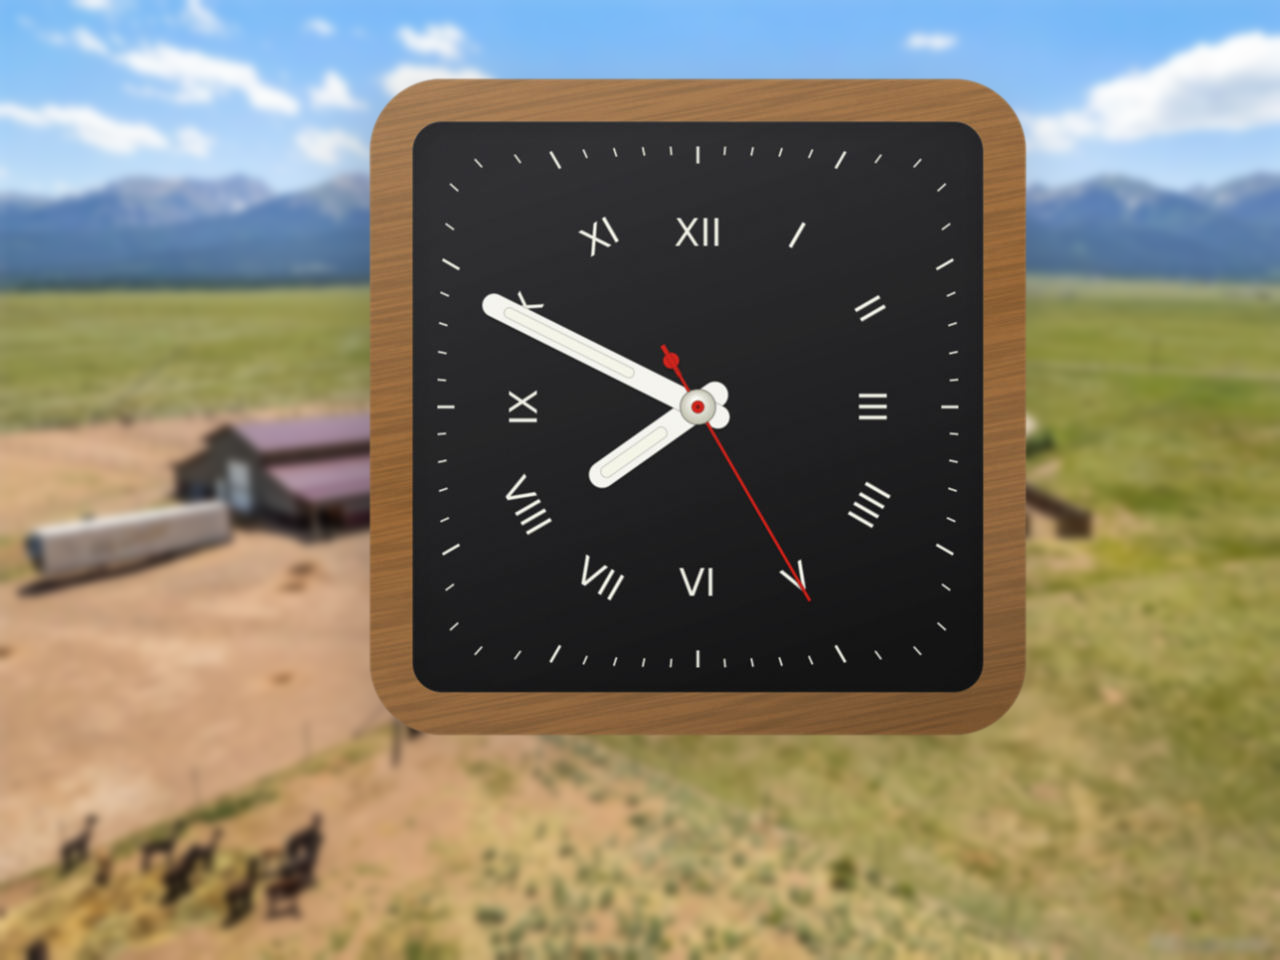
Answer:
{"hour": 7, "minute": 49, "second": 25}
